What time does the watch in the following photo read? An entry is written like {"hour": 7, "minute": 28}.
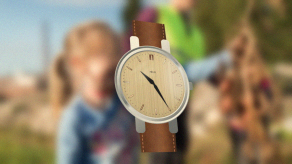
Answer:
{"hour": 10, "minute": 25}
